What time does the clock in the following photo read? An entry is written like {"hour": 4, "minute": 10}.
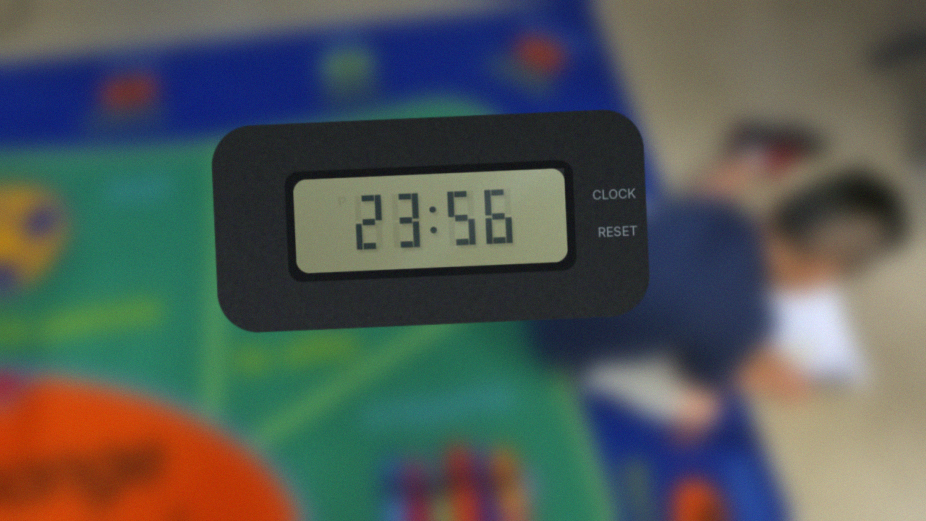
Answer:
{"hour": 23, "minute": 56}
